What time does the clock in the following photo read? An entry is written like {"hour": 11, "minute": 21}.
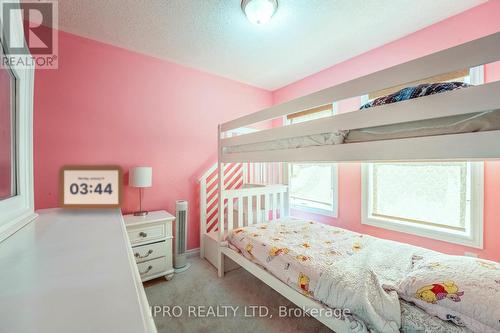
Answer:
{"hour": 3, "minute": 44}
